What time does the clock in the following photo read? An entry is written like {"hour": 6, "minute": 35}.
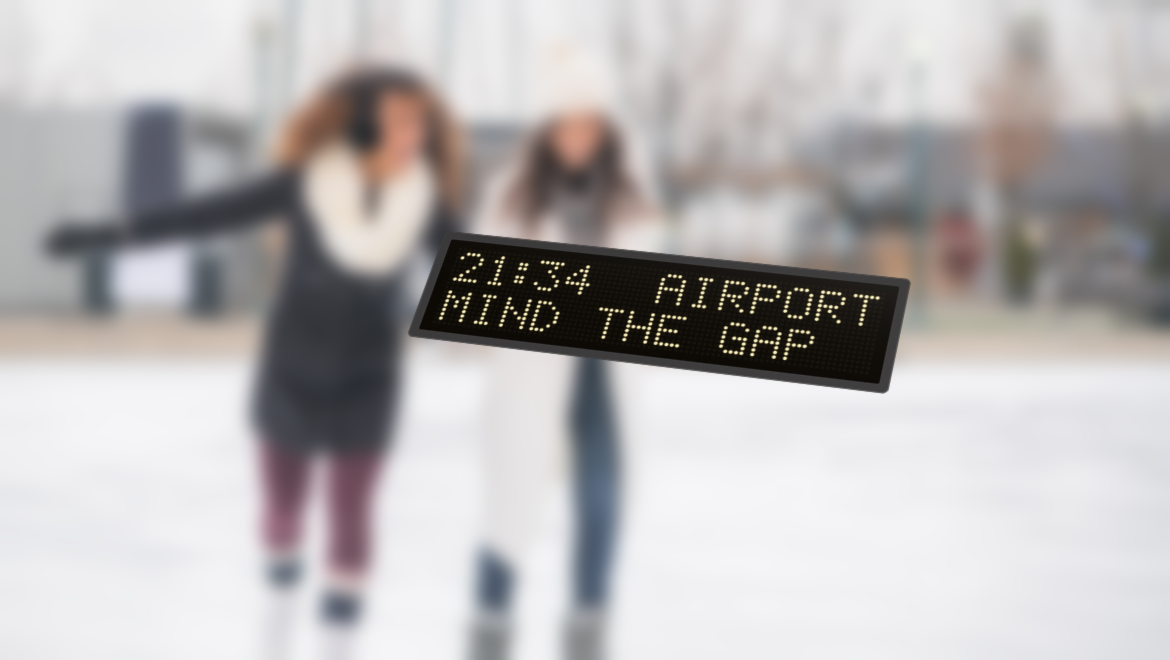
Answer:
{"hour": 21, "minute": 34}
